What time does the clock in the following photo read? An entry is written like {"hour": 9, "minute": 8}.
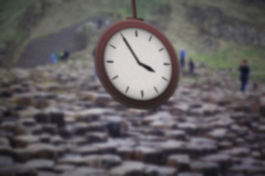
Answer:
{"hour": 3, "minute": 55}
